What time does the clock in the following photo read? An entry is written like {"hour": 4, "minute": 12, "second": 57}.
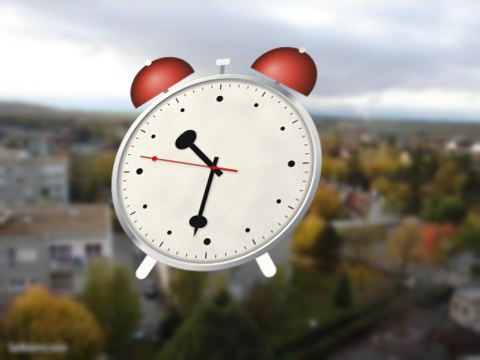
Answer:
{"hour": 10, "minute": 31, "second": 47}
